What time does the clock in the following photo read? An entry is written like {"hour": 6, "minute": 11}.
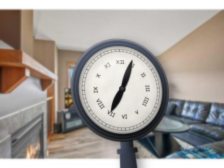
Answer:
{"hour": 7, "minute": 4}
